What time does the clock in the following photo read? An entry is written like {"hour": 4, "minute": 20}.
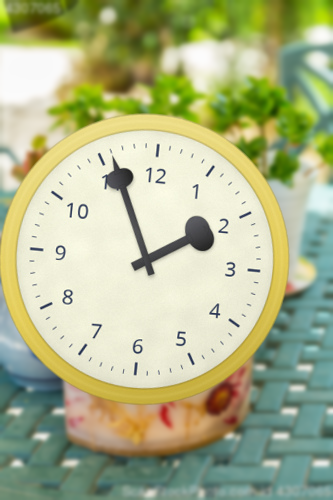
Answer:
{"hour": 1, "minute": 56}
